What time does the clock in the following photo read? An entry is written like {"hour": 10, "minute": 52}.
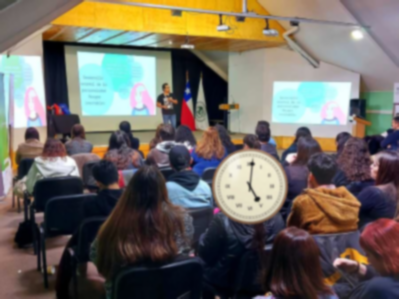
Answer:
{"hour": 5, "minute": 1}
